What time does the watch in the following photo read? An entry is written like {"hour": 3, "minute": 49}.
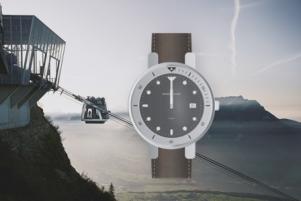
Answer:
{"hour": 12, "minute": 0}
